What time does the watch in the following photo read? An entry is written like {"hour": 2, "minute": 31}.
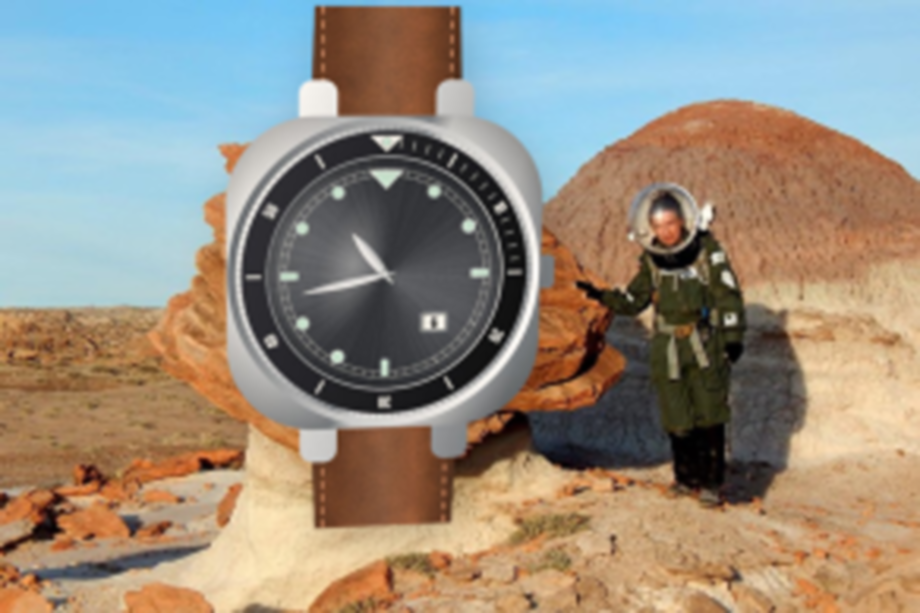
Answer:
{"hour": 10, "minute": 43}
